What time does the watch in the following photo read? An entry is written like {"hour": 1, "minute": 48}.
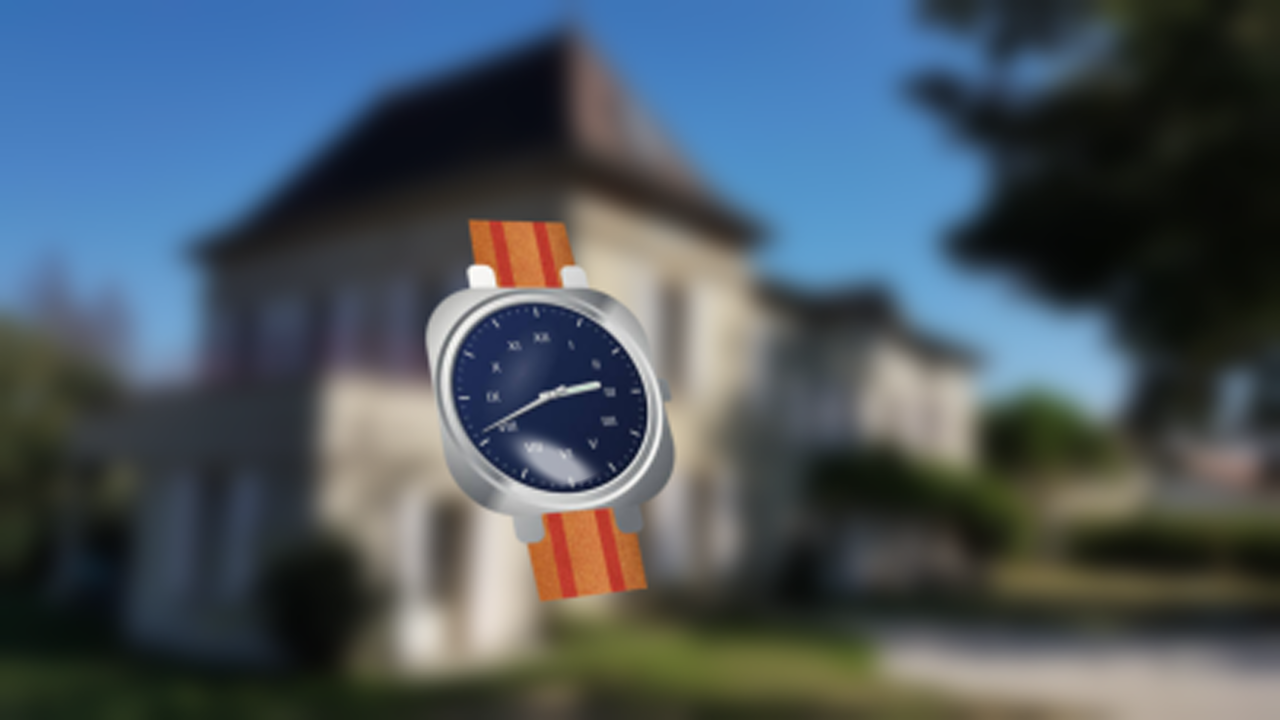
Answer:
{"hour": 2, "minute": 41}
